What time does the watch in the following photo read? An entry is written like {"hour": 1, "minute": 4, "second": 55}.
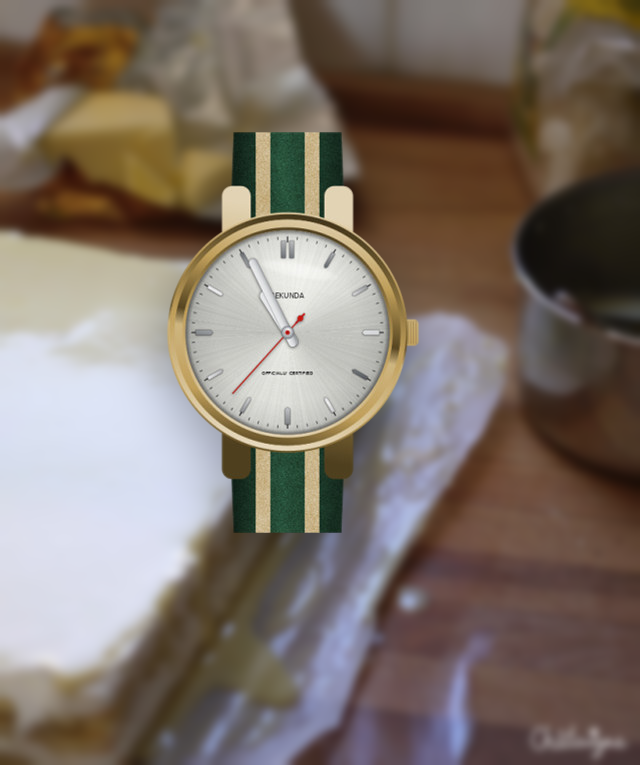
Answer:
{"hour": 10, "minute": 55, "second": 37}
